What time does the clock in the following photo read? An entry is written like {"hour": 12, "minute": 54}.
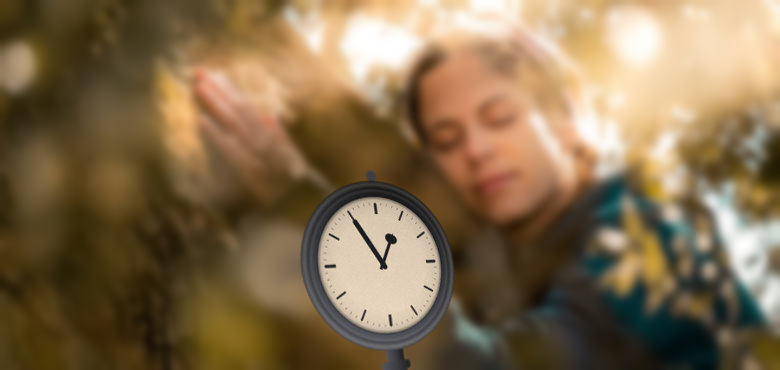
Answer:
{"hour": 12, "minute": 55}
